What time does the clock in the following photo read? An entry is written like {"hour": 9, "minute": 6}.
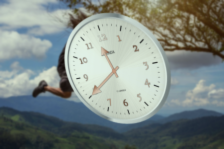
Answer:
{"hour": 11, "minute": 40}
